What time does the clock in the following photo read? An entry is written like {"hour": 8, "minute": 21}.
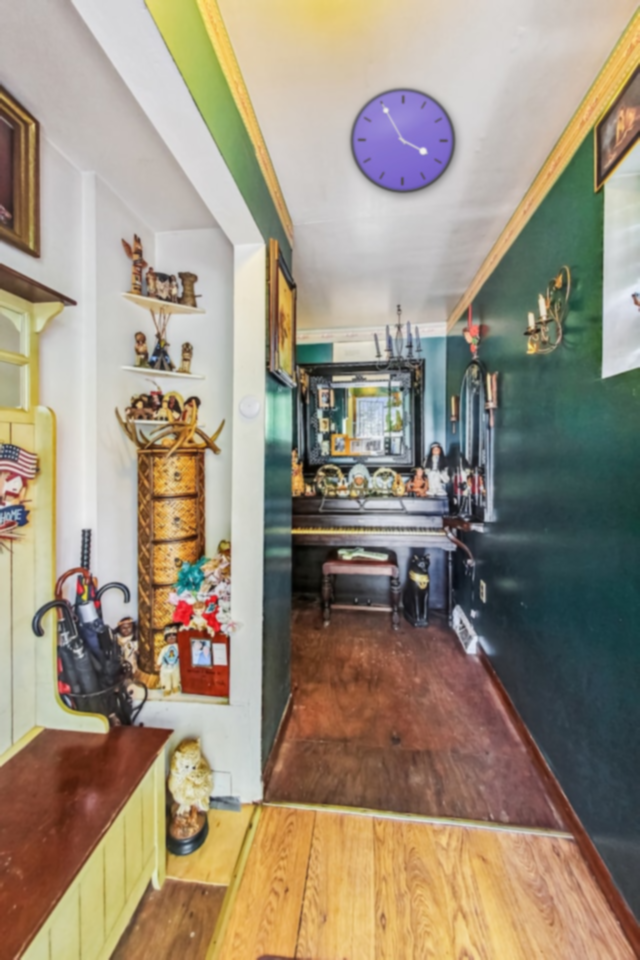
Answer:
{"hour": 3, "minute": 55}
